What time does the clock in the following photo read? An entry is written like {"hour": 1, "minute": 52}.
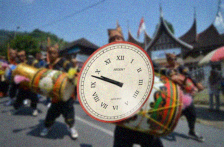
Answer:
{"hour": 9, "minute": 48}
